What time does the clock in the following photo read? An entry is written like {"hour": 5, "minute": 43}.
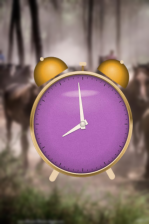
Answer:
{"hour": 7, "minute": 59}
